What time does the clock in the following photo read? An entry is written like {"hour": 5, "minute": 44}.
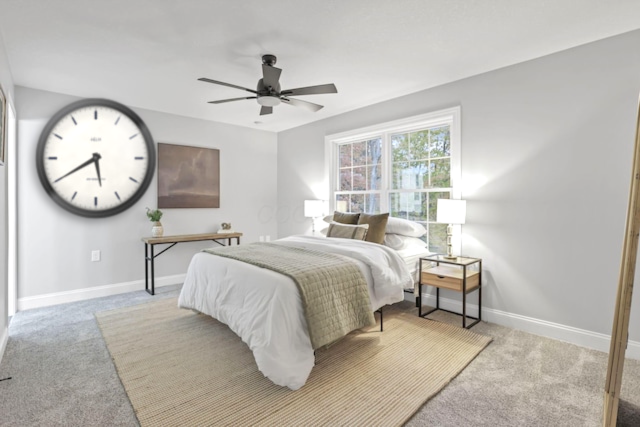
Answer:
{"hour": 5, "minute": 40}
